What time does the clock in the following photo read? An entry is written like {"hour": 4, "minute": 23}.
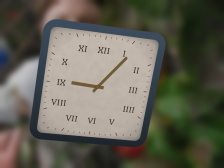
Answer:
{"hour": 9, "minute": 6}
